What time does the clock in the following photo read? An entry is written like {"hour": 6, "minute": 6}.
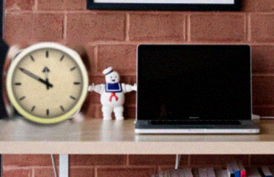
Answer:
{"hour": 11, "minute": 50}
